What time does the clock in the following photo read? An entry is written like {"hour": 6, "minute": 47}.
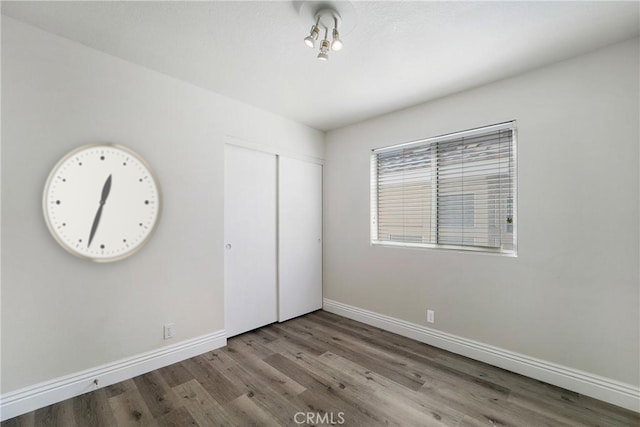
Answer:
{"hour": 12, "minute": 33}
